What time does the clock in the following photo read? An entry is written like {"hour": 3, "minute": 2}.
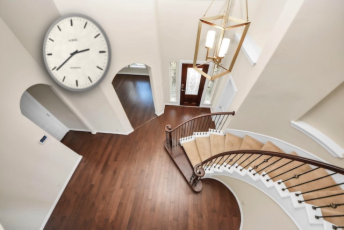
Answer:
{"hour": 2, "minute": 39}
